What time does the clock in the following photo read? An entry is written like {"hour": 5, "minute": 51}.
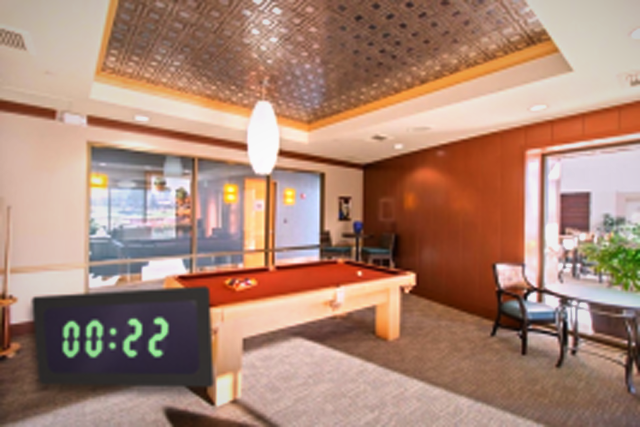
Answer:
{"hour": 0, "minute": 22}
